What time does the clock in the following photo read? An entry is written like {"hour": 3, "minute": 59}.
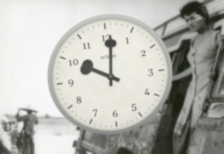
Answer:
{"hour": 10, "minute": 1}
